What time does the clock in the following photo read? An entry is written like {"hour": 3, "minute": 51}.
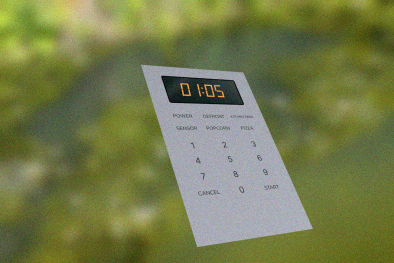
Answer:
{"hour": 1, "minute": 5}
